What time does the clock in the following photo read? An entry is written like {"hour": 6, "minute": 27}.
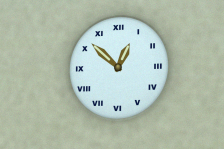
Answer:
{"hour": 12, "minute": 52}
